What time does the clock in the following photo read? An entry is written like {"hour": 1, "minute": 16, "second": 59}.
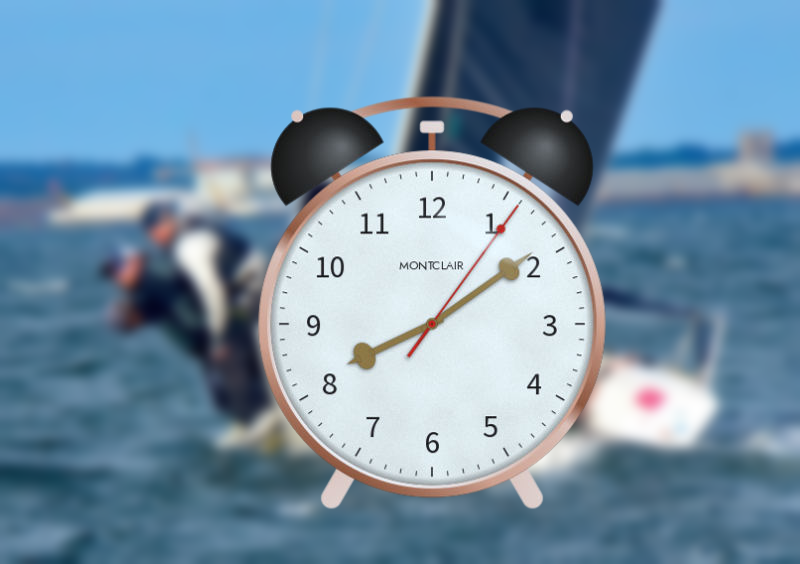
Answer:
{"hour": 8, "minute": 9, "second": 6}
